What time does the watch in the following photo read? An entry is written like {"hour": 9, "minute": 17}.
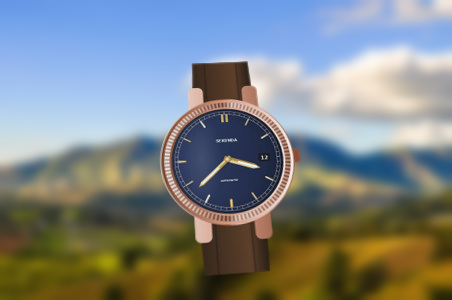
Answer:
{"hour": 3, "minute": 38}
